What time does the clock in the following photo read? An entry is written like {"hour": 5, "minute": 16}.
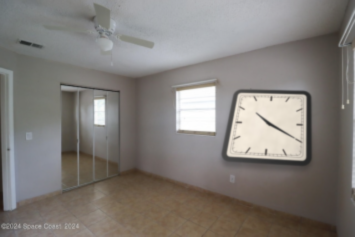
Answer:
{"hour": 10, "minute": 20}
